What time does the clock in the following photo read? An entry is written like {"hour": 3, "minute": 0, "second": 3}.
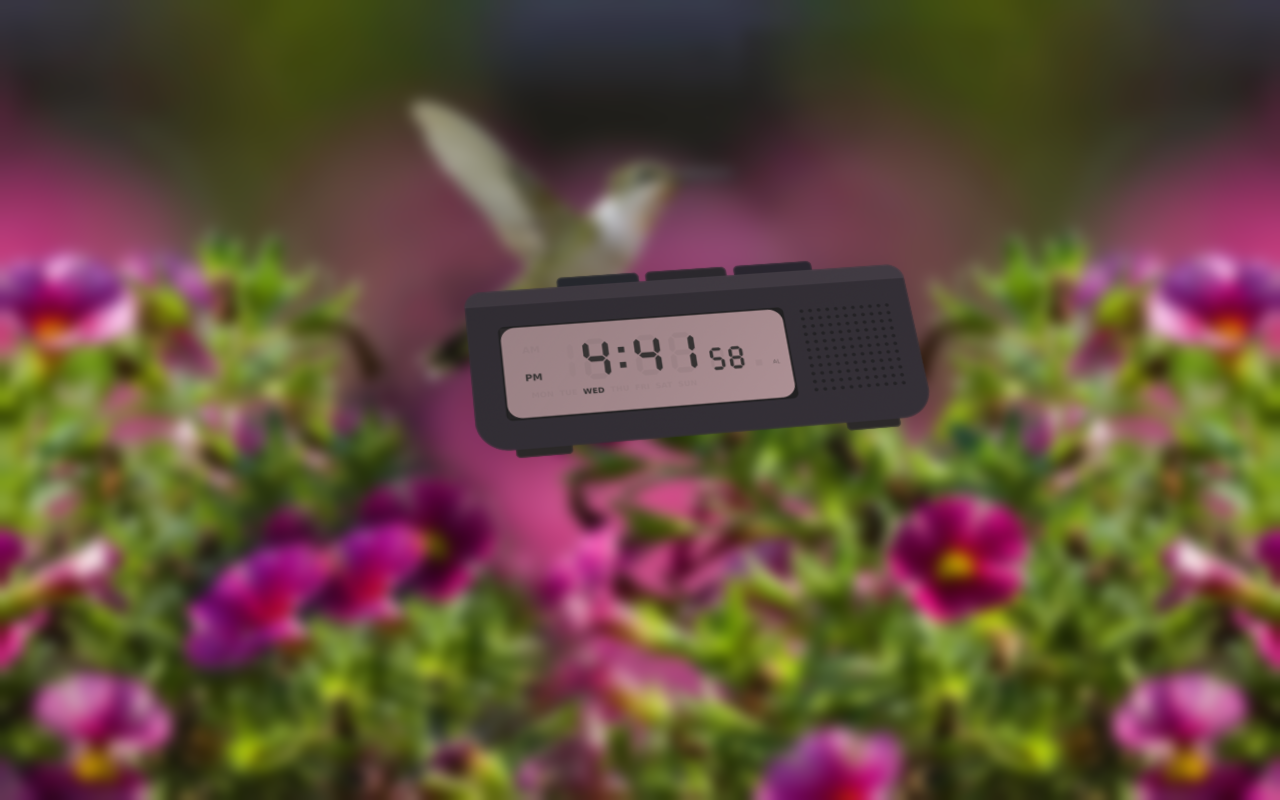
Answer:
{"hour": 4, "minute": 41, "second": 58}
